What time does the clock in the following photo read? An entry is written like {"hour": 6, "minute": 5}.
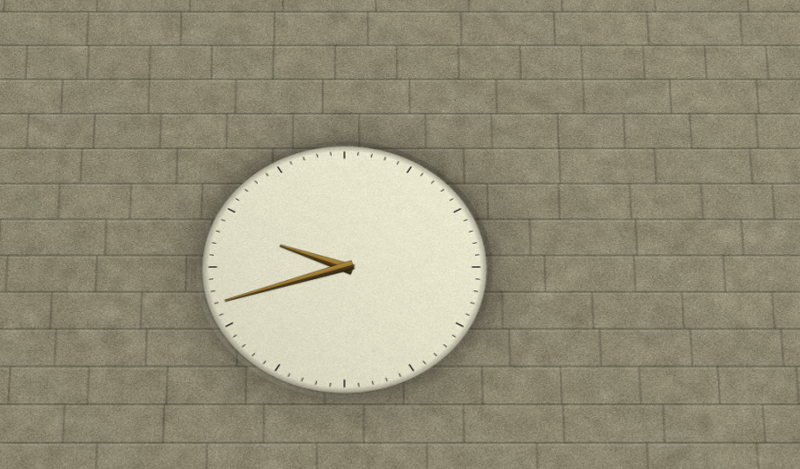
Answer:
{"hour": 9, "minute": 42}
